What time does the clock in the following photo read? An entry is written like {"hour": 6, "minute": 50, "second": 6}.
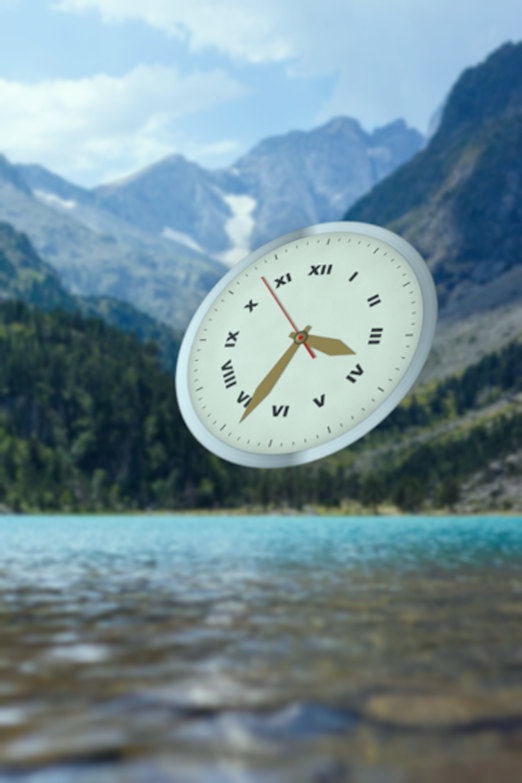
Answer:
{"hour": 3, "minute": 33, "second": 53}
